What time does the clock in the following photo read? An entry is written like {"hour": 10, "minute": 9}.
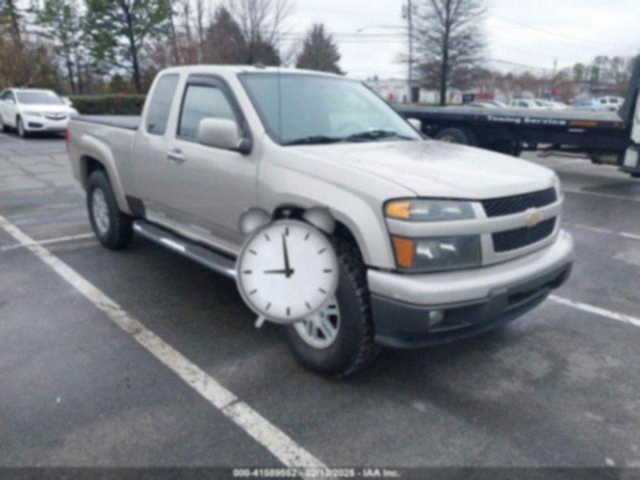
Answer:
{"hour": 8, "minute": 59}
